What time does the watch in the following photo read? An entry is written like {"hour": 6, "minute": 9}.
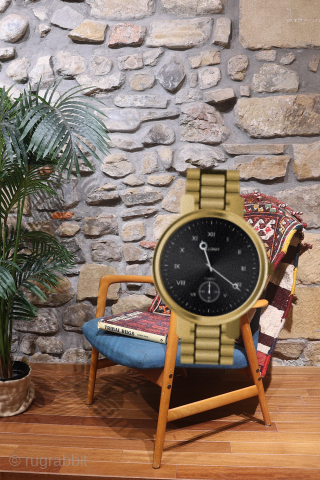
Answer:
{"hour": 11, "minute": 21}
